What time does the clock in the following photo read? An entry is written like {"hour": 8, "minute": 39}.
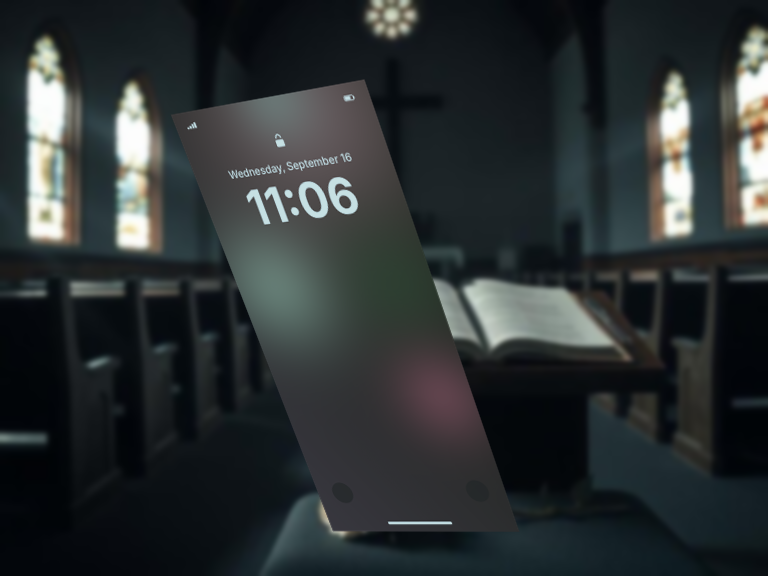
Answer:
{"hour": 11, "minute": 6}
